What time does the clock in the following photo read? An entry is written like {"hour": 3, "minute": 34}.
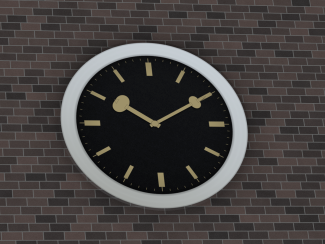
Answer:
{"hour": 10, "minute": 10}
